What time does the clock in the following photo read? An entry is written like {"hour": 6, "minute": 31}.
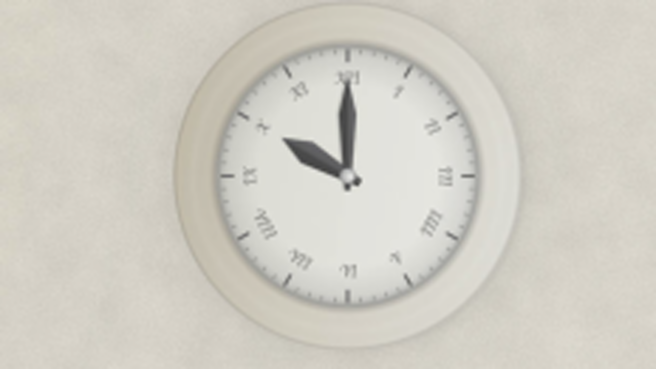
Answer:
{"hour": 10, "minute": 0}
